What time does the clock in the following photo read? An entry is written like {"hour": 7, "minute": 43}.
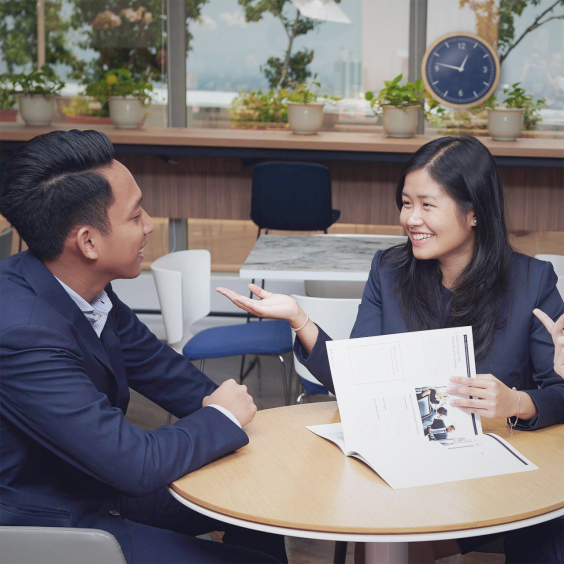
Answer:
{"hour": 12, "minute": 47}
